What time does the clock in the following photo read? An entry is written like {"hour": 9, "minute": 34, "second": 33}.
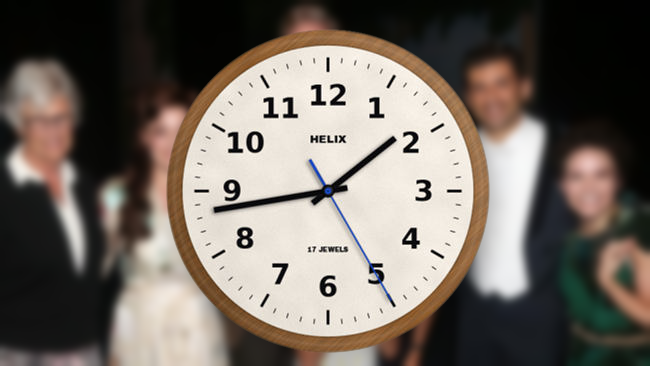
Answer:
{"hour": 1, "minute": 43, "second": 25}
